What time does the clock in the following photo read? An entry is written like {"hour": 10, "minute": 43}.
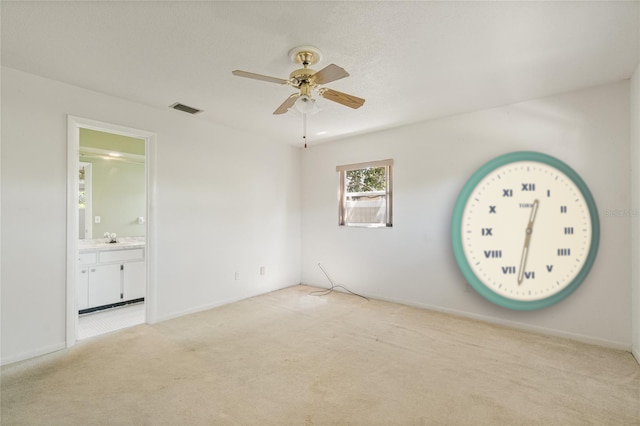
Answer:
{"hour": 12, "minute": 32}
